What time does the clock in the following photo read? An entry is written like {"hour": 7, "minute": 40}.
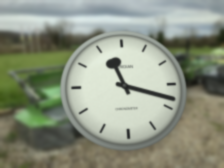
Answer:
{"hour": 11, "minute": 18}
